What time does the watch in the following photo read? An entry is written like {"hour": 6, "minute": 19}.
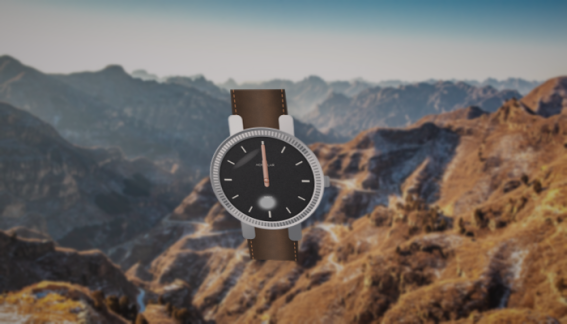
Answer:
{"hour": 12, "minute": 0}
